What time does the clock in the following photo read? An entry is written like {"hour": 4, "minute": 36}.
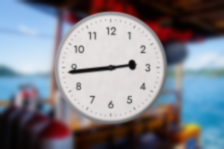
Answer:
{"hour": 2, "minute": 44}
